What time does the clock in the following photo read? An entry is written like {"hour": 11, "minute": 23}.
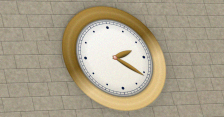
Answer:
{"hour": 2, "minute": 21}
